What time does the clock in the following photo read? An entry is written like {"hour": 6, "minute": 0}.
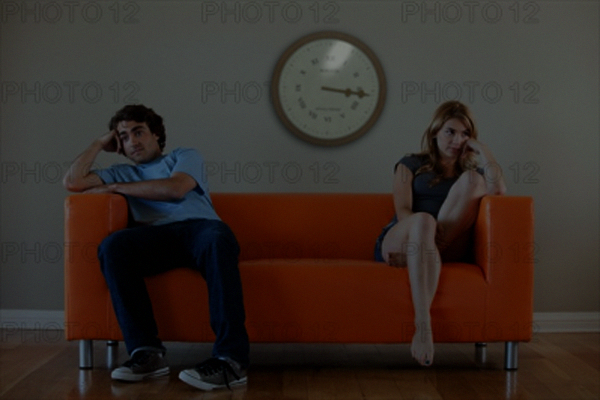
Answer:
{"hour": 3, "minute": 16}
